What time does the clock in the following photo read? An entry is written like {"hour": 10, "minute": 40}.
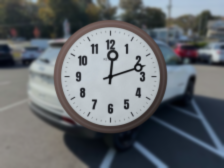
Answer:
{"hour": 12, "minute": 12}
